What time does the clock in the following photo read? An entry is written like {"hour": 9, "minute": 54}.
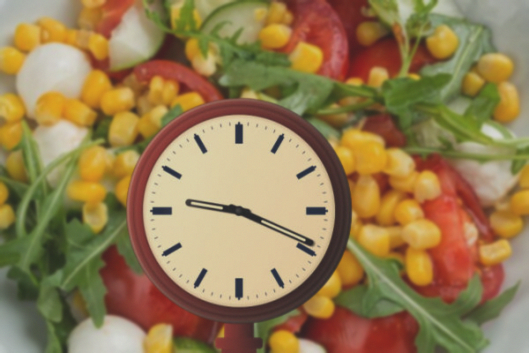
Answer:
{"hour": 9, "minute": 19}
